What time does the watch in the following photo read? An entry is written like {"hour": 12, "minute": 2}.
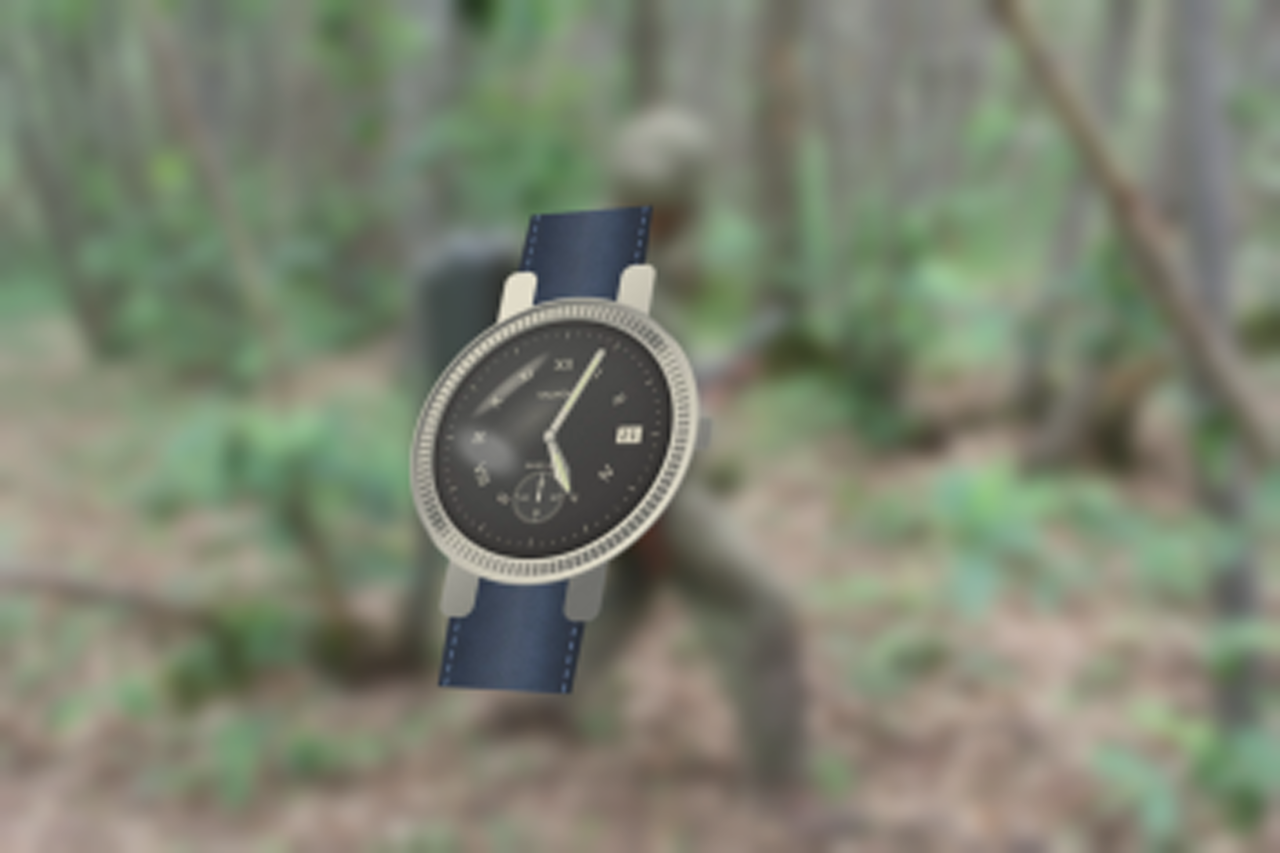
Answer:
{"hour": 5, "minute": 4}
